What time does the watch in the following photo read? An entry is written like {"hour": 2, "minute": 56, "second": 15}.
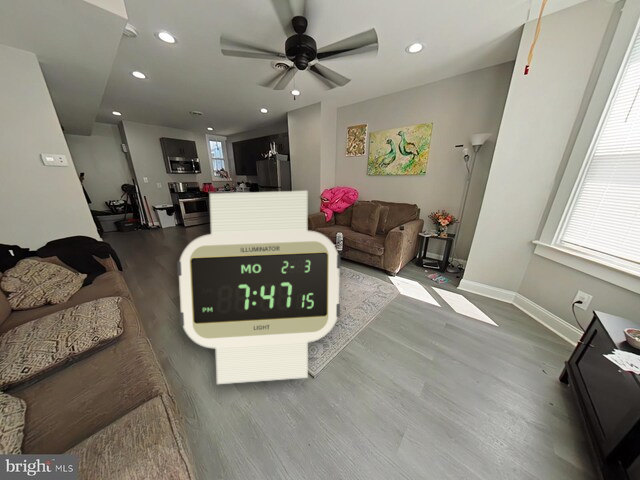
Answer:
{"hour": 7, "minute": 47, "second": 15}
